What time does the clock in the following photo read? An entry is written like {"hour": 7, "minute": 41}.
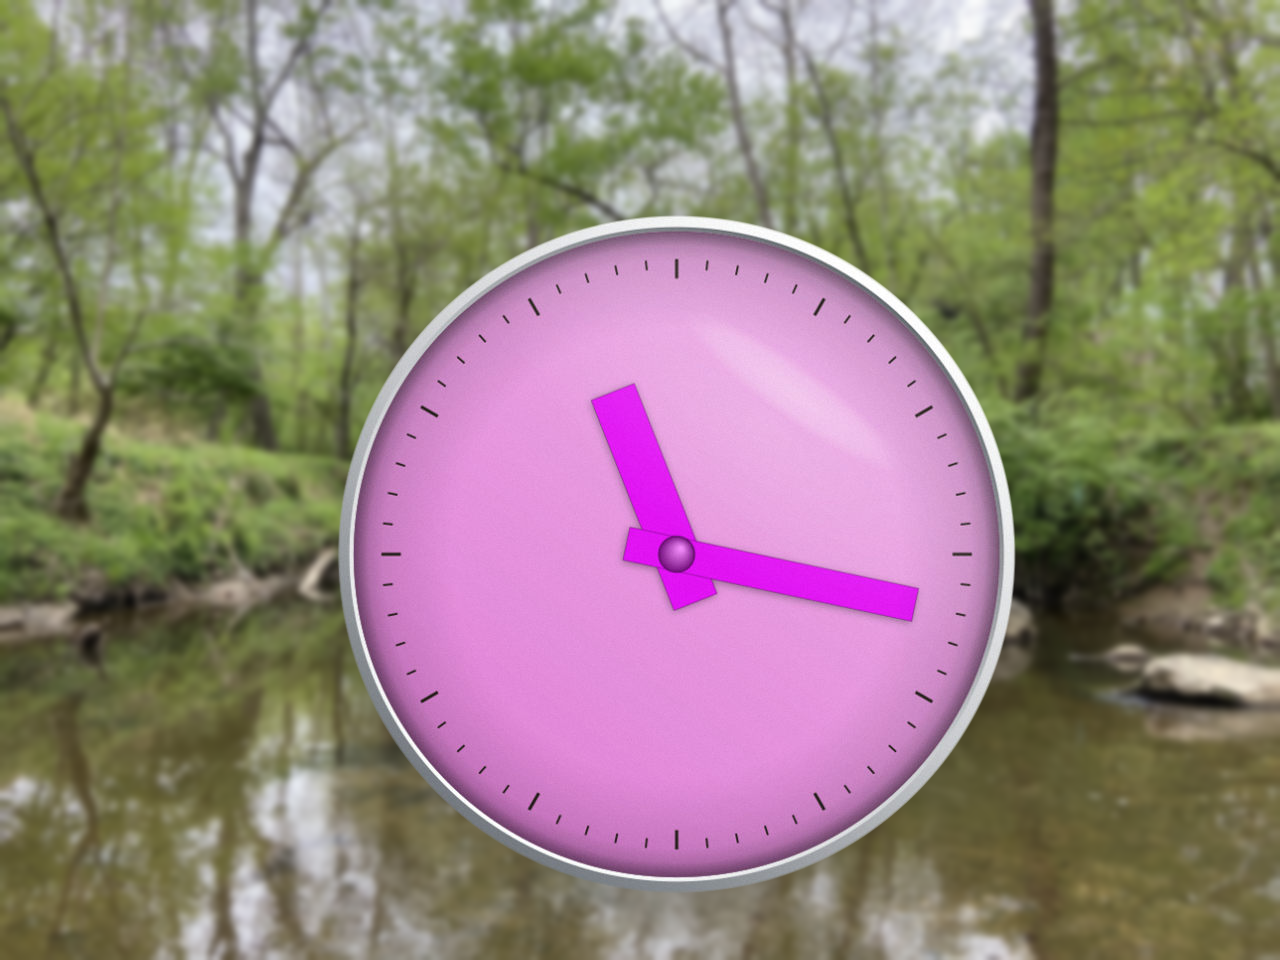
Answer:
{"hour": 11, "minute": 17}
